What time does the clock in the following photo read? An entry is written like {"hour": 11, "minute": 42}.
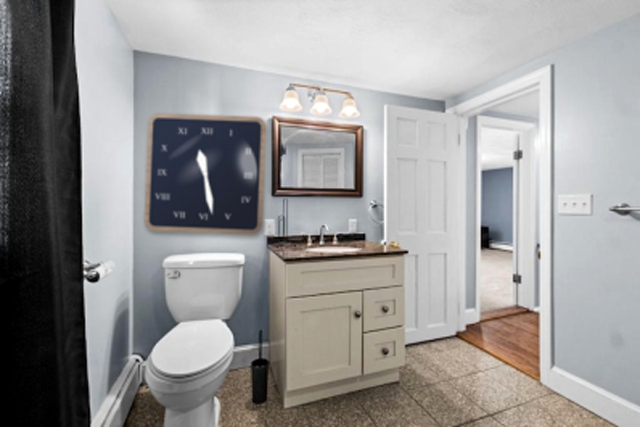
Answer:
{"hour": 11, "minute": 28}
